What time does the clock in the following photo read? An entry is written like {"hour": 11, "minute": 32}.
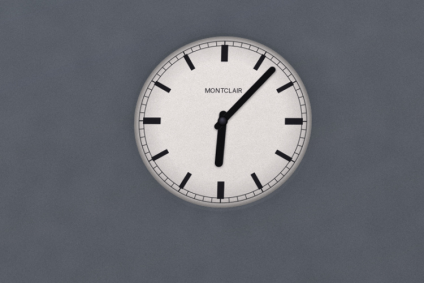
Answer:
{"hour": 6, "minute": 7}
